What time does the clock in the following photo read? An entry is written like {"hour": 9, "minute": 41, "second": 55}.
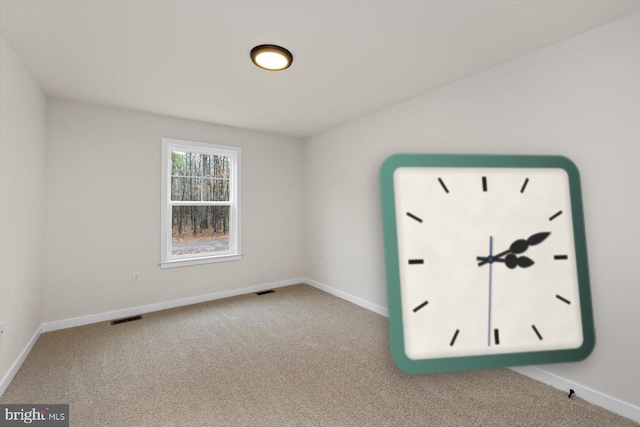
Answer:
{"hour": 3, "minute": 11, "second": 31}
